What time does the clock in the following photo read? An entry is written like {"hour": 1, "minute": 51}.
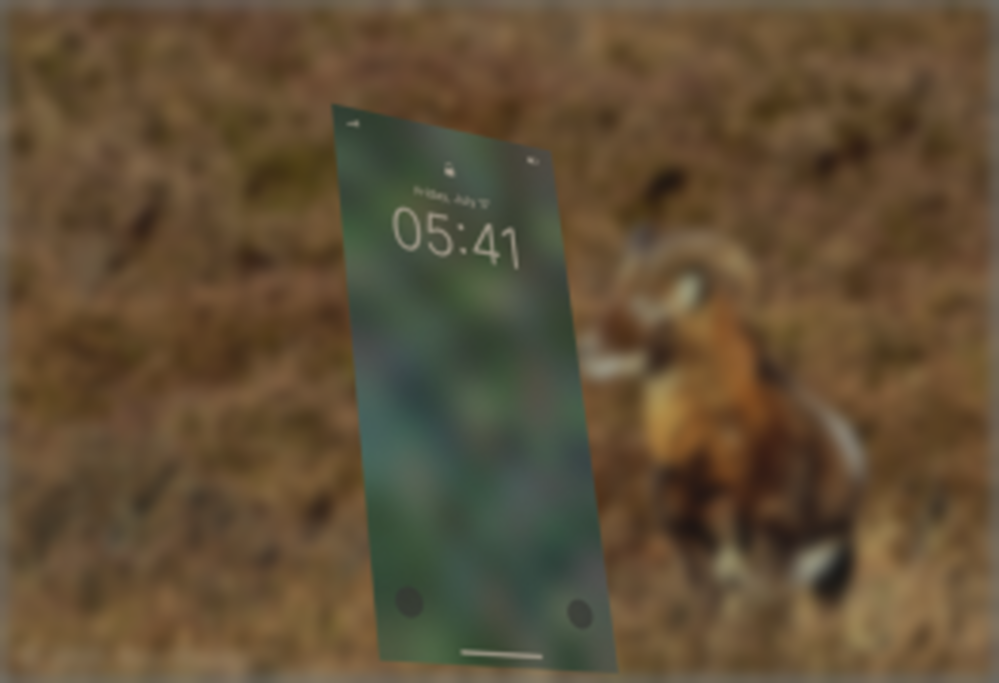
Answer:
{"hour": 5, "minute": 41}
